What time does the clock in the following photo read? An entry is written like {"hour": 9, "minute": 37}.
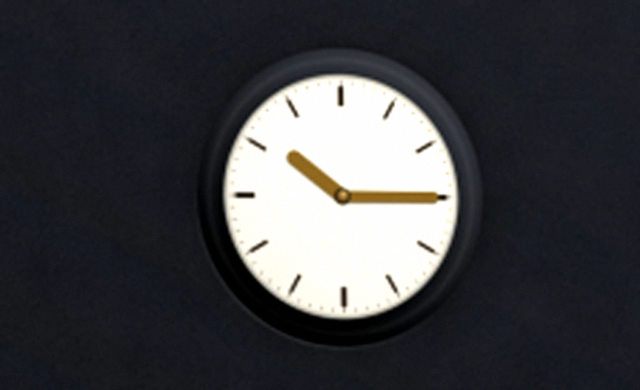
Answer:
{"hour": 10, "minute": 15}
